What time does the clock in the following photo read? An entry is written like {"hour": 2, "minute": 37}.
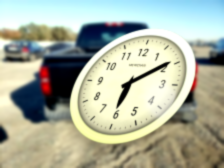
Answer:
{"hour": 6, "minute": 9}
